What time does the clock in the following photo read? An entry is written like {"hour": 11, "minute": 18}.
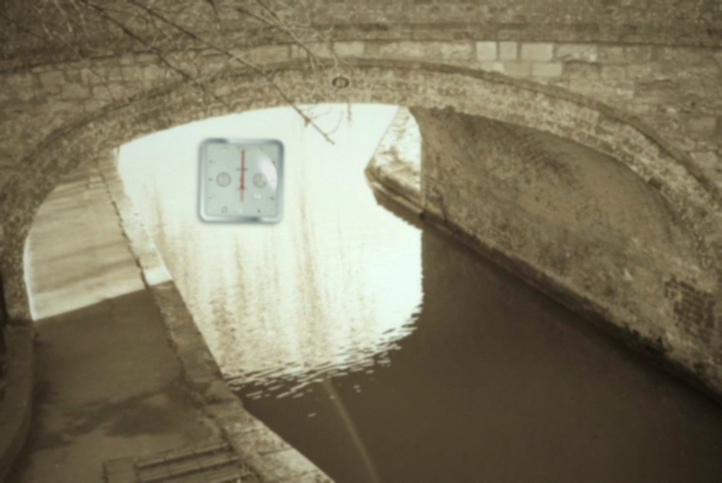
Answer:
{"hour": 6, "minute": 0}
